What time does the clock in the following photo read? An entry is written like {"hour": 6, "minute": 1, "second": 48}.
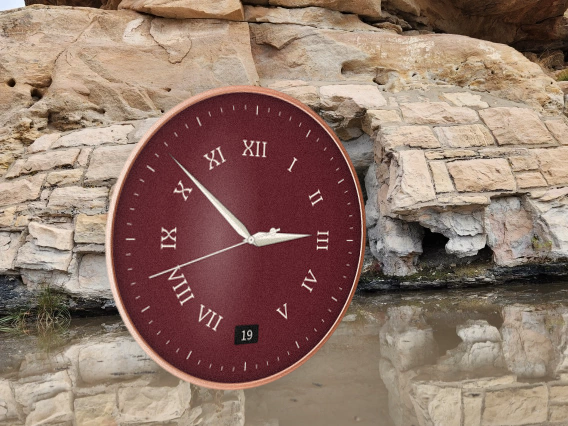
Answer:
{"hour": 2, "minute": 51, "second": 42}
